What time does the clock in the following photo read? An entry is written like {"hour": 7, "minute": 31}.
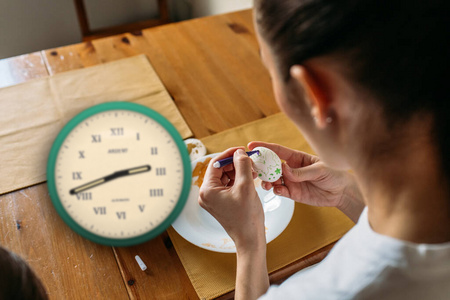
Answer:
{"hour": 2, "minute": 42}
